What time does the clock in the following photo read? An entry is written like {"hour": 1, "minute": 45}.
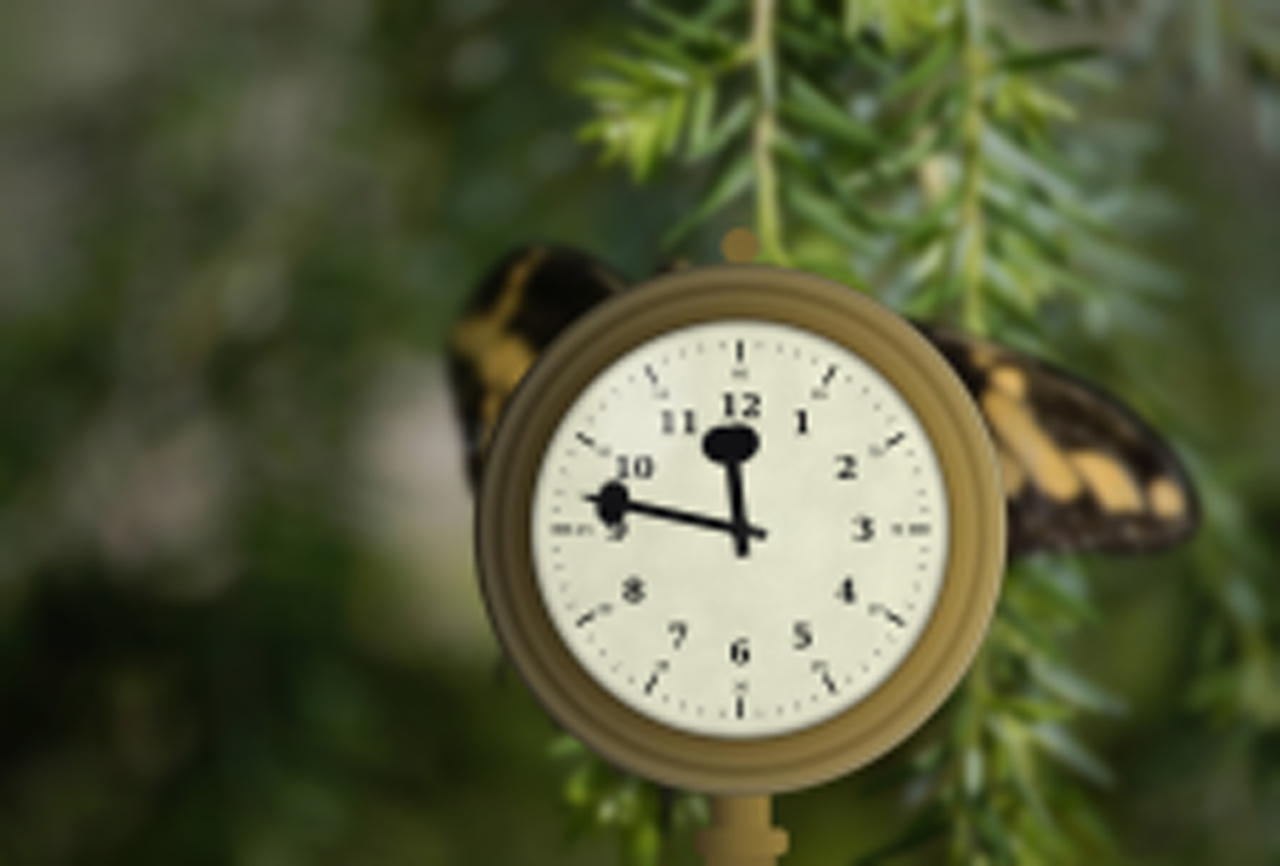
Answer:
{"hour": 11, "minute": 47}
